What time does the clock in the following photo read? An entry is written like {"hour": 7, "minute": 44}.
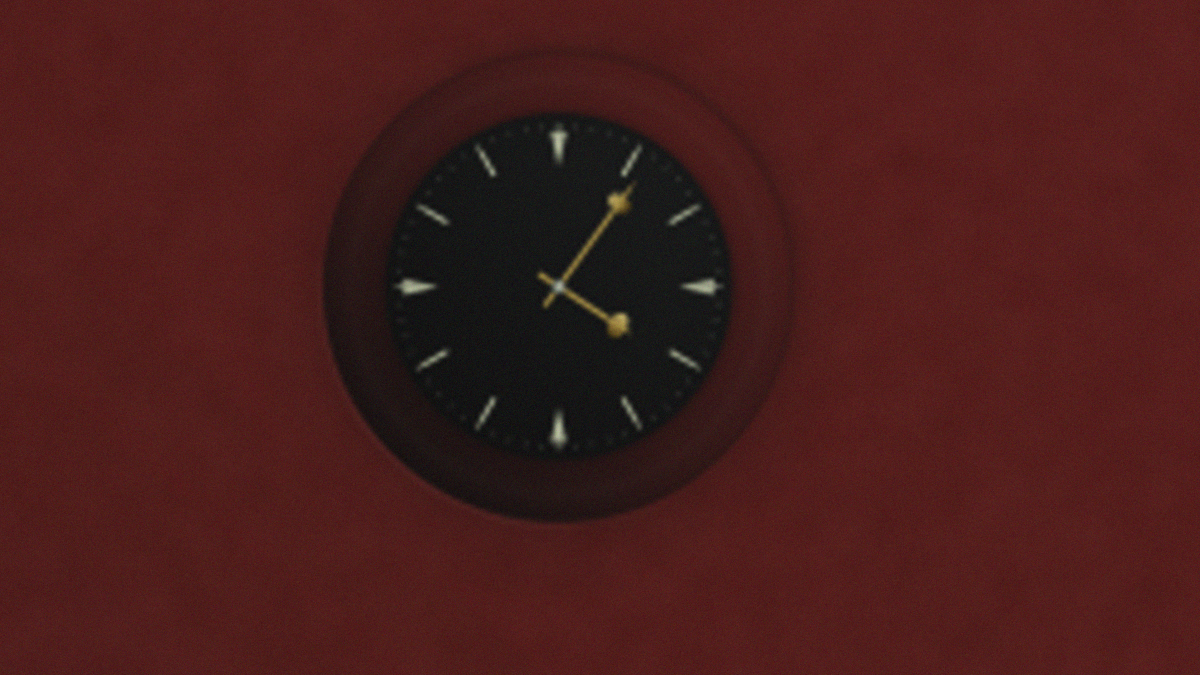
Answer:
{"hour": 4, "minute": 6}
